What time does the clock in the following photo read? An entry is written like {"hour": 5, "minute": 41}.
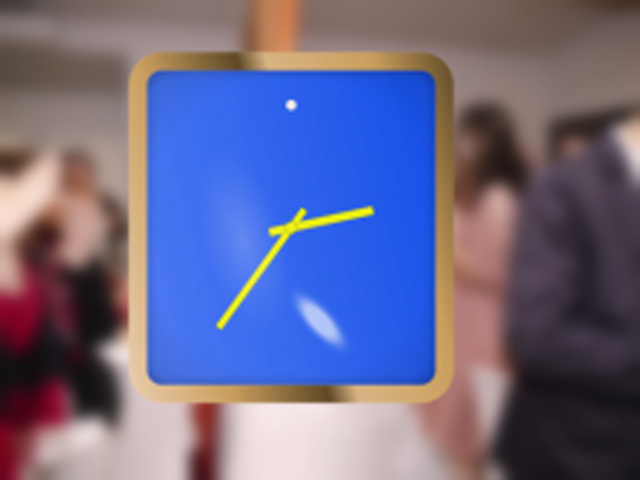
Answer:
{"hour": 2, "minute": 36}
